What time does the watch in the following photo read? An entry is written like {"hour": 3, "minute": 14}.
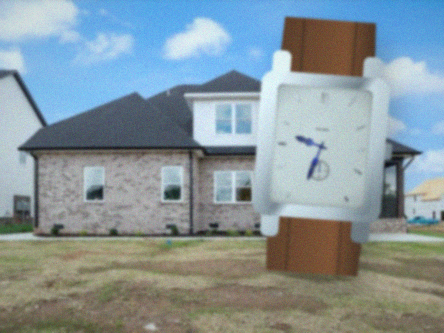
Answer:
{"hour": 9, "minute": 33}
